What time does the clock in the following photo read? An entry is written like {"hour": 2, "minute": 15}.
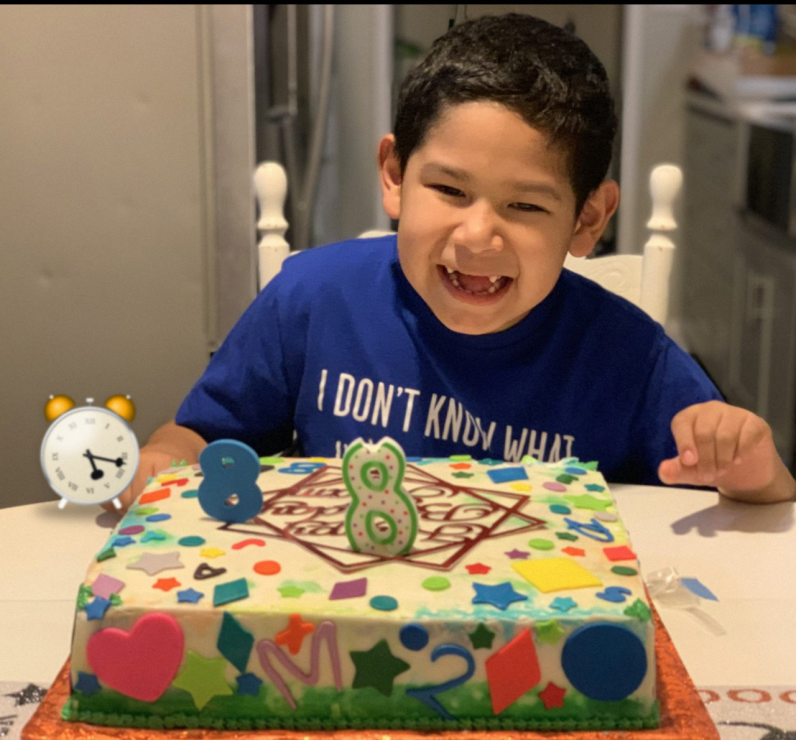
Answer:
{"hour": 5, "minute": 17}
